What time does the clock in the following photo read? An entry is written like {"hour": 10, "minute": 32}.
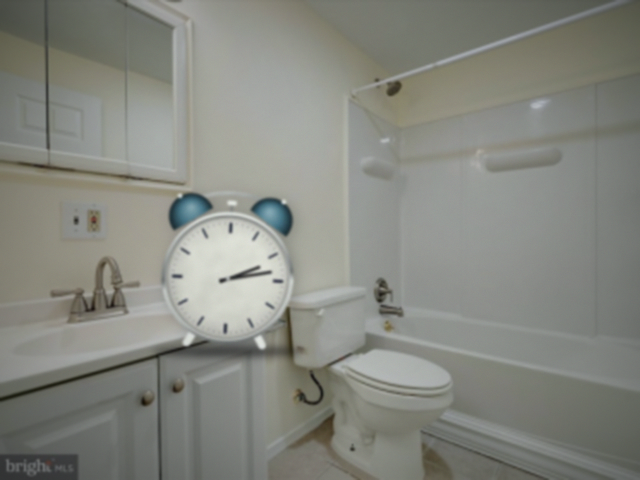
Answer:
{"hour": 2, "minute": 13}
